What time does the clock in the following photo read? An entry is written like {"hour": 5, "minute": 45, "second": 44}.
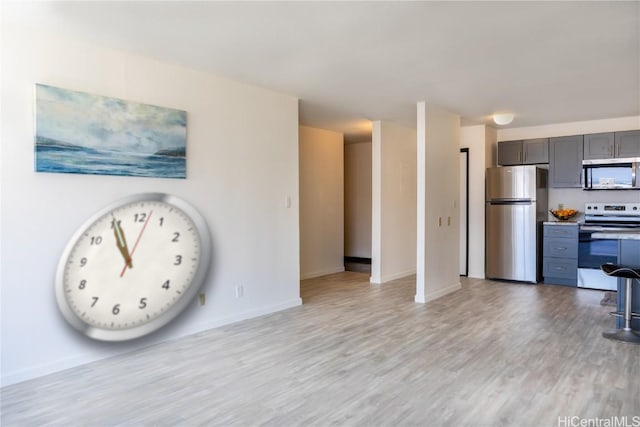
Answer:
{"hour": 10, "minute": 55, "second": 2}
